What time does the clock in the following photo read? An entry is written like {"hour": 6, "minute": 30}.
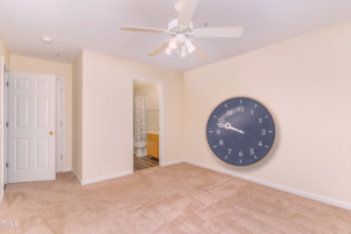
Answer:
{"hour": 9, "minute": 48}
